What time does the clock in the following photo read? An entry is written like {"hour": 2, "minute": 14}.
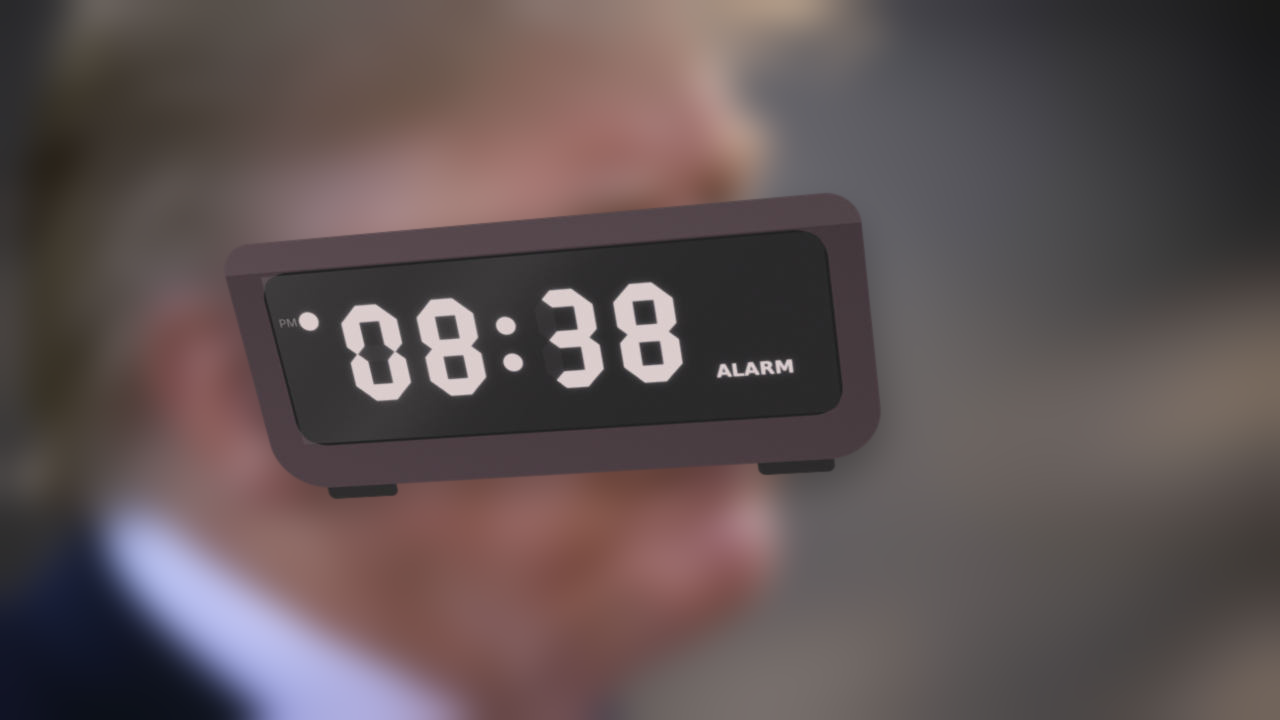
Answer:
{"hour": 8, "minute": 38}
